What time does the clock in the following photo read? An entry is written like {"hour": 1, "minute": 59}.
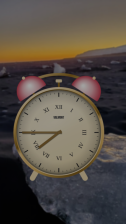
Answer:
{"hour": 7, "minute": 45}
